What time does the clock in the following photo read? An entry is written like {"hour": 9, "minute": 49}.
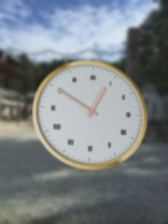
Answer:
{"hour": 12, "minute": 50}
